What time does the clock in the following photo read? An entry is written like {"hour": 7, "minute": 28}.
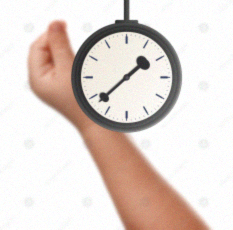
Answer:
{"hour": 1, "minute": 38}
